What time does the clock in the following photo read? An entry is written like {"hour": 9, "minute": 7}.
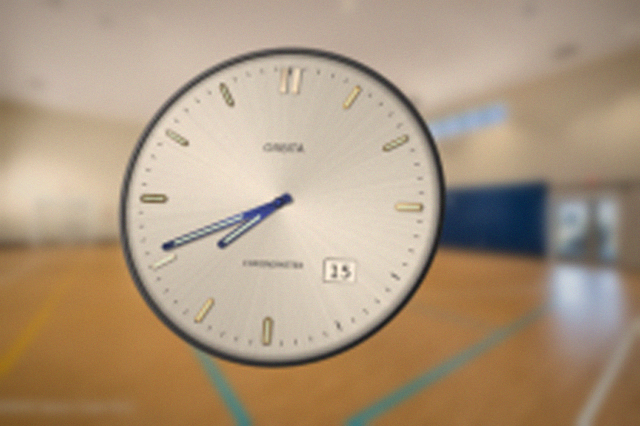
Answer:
{"hour": 7, "minute": 41}
